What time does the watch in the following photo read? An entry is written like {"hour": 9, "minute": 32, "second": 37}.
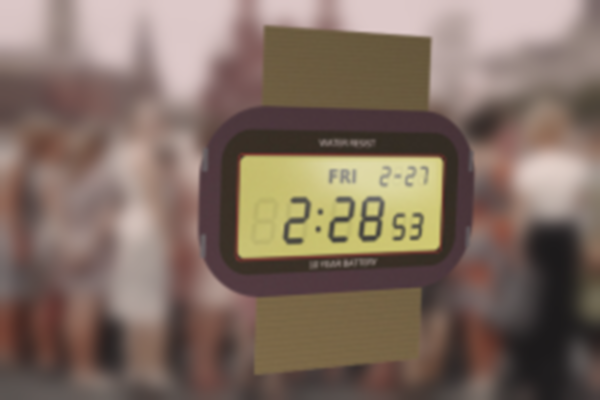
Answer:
{"hour": 2, "minute": 28, "second": 53}
